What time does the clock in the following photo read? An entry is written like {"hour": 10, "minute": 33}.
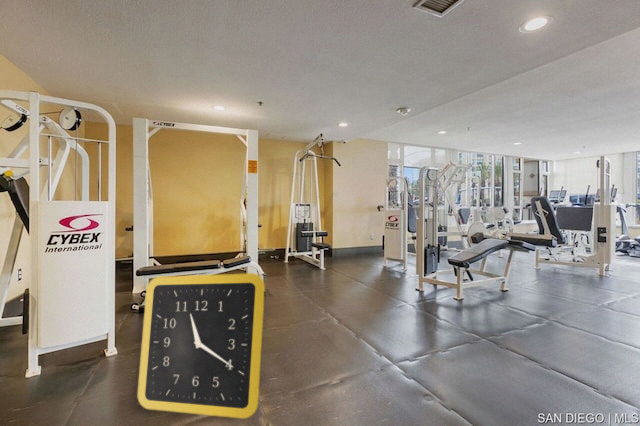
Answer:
{"hour": 11, "minute": 20}
